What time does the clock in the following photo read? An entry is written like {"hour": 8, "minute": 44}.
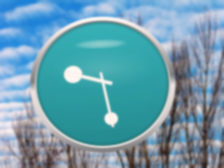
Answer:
{"hour": 9, "minute": 28}
